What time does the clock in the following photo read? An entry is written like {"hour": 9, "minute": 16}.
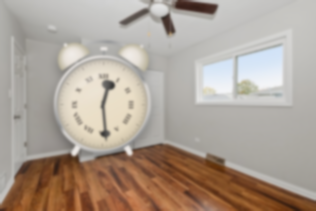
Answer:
{"hour": 12, "minute": 29}
